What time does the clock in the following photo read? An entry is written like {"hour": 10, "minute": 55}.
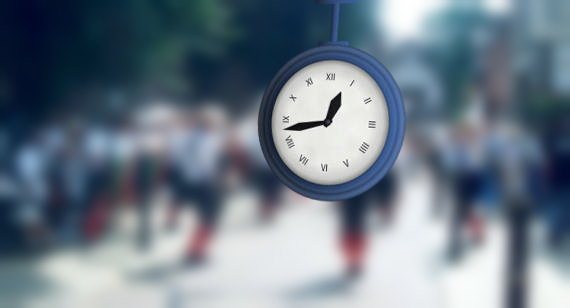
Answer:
{"hour": 12, "minute": 43}
